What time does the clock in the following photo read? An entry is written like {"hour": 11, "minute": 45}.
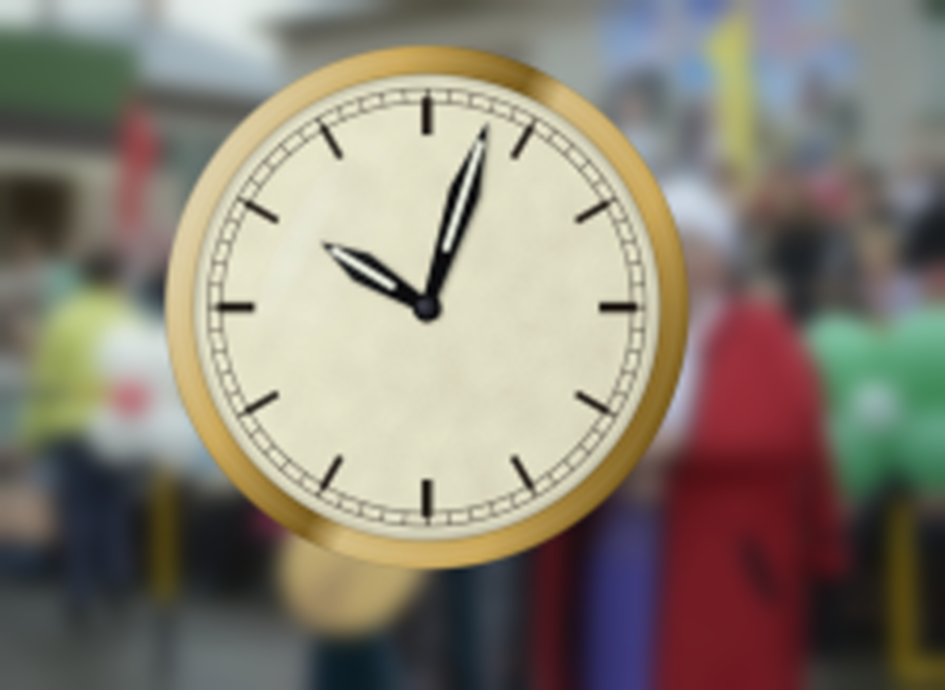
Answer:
{"hour": 10, "minute": 3}
